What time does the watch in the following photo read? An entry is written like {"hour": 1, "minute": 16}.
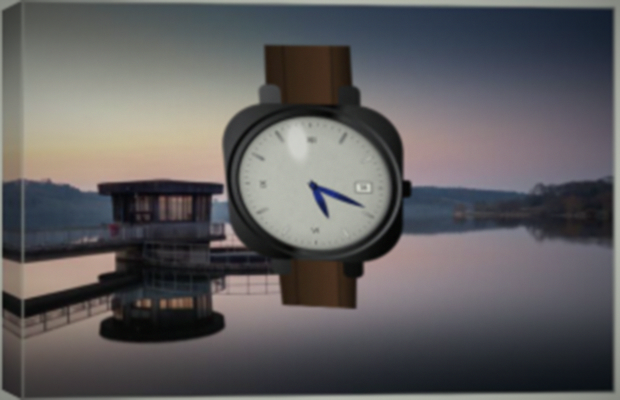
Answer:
{"hour": 5, "minute": 19}
